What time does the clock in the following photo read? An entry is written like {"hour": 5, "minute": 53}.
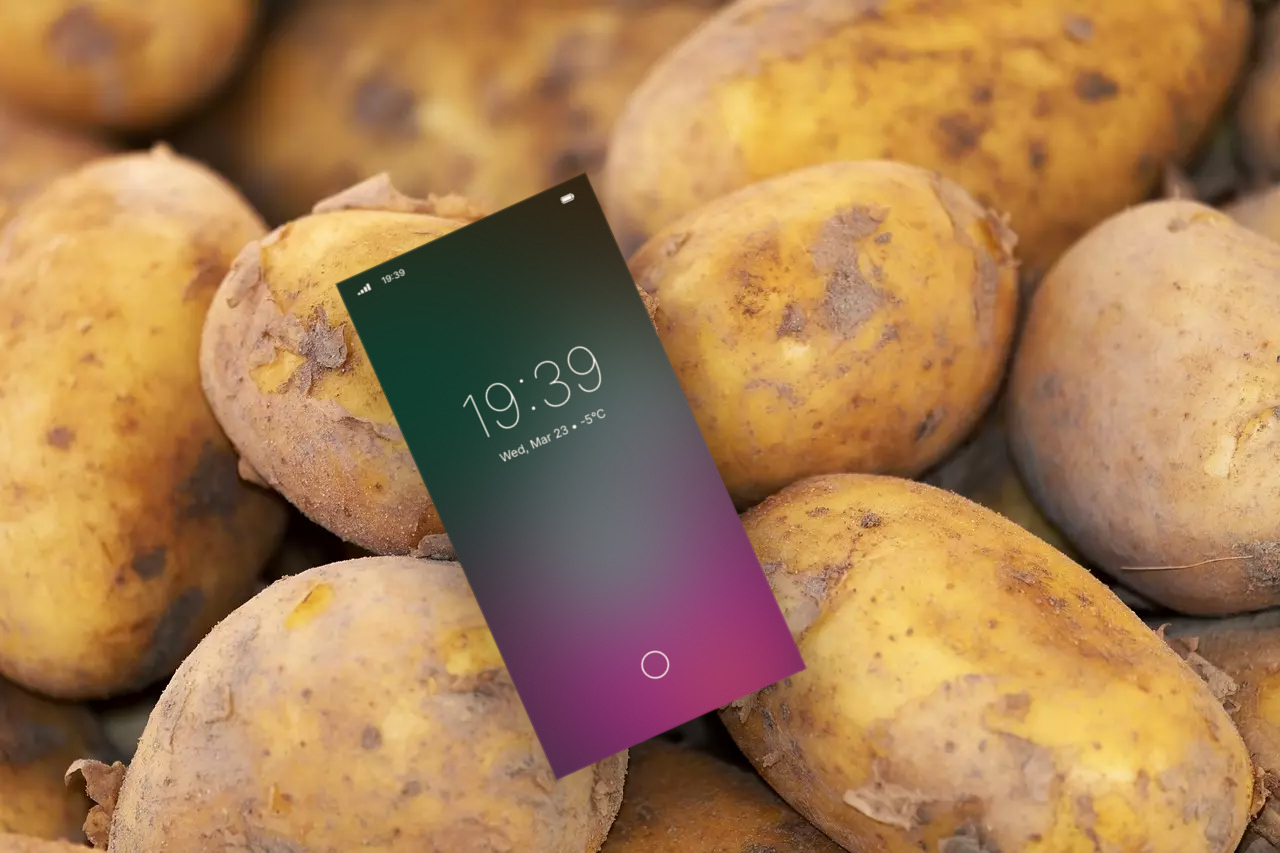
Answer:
{"hour": 19, "minute": 39}
